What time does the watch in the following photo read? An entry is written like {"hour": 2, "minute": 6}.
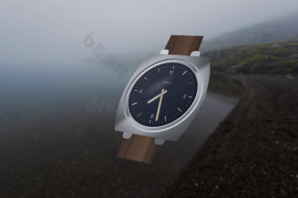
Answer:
{"hour": 7, "minute": 28}
